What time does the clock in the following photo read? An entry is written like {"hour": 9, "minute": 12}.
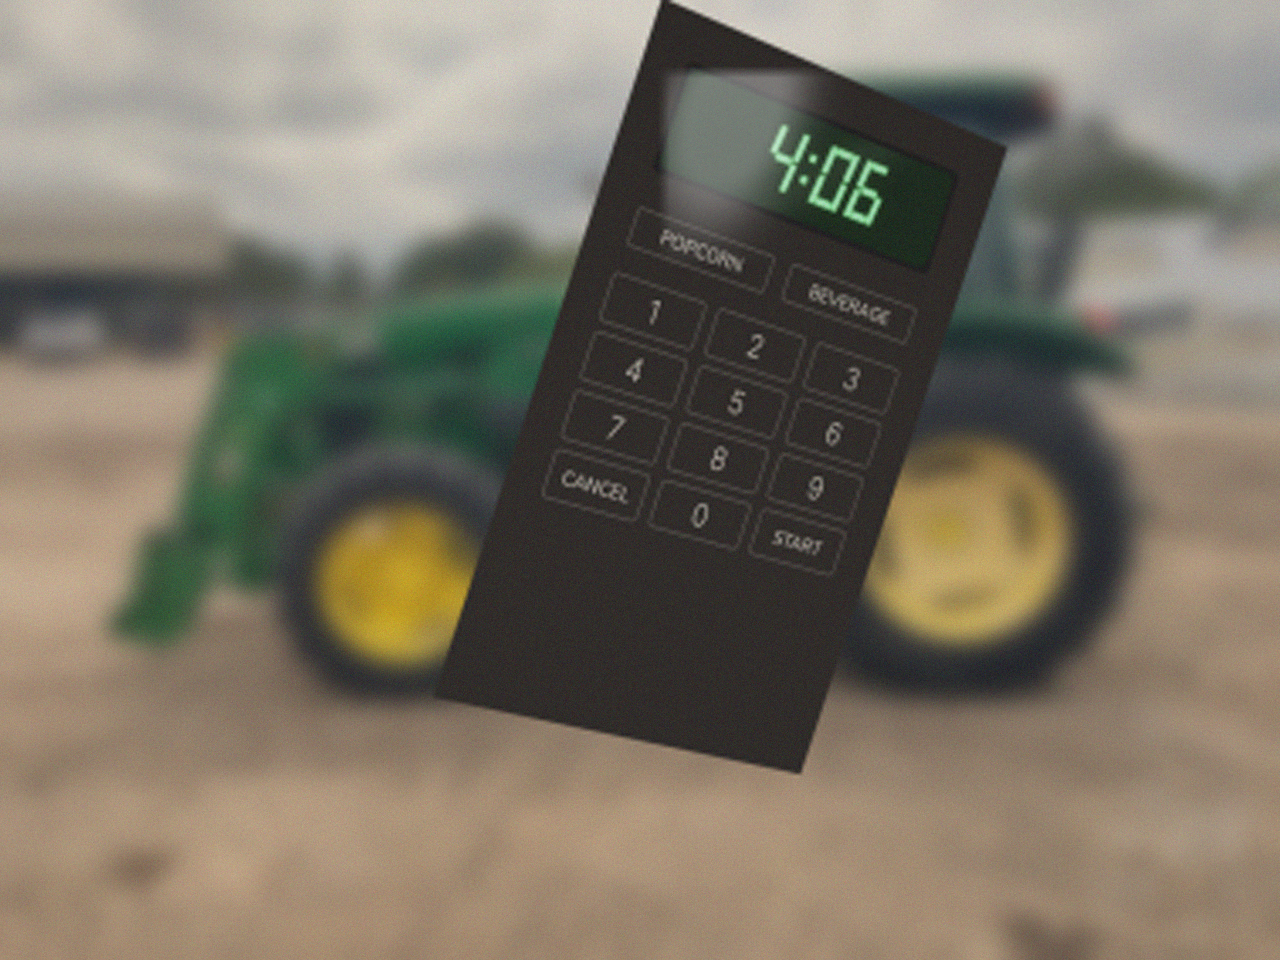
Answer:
{"hour": 4, "minute": 6}
